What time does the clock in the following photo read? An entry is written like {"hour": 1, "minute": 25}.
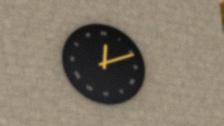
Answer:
{"hour": 12, "minute": 11}
